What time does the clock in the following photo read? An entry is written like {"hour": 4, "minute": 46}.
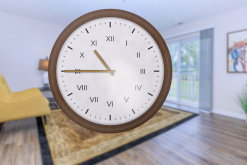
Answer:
{"hour": 10, "minute": 45}
